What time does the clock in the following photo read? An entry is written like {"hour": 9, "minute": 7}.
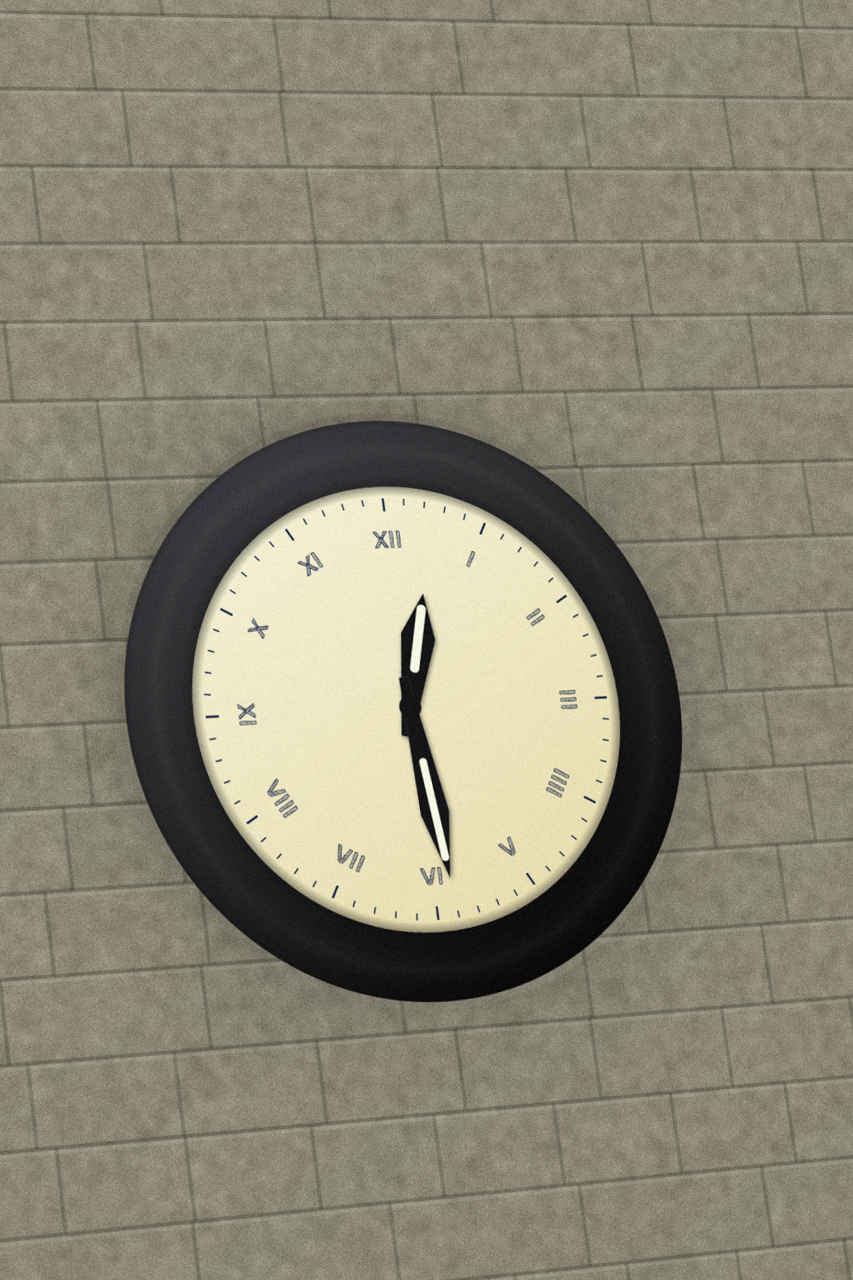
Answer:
{"hour": 12, "minute": 29}
